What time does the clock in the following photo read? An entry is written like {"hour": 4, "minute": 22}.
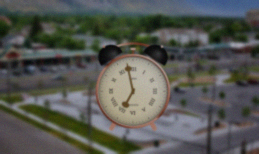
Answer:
{"hour": 6, "minute": 58}
